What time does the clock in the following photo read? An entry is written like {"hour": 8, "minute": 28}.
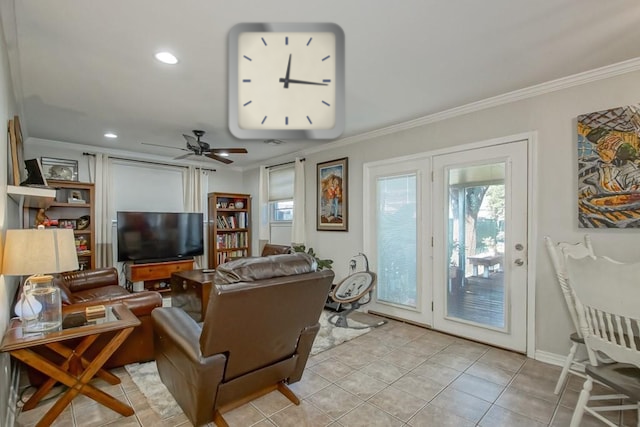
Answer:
{"hour": 12, "minute": 16}
